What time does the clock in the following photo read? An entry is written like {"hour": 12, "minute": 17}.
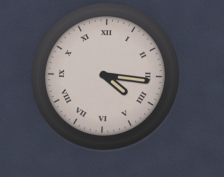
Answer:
{"hour": 4, "minute": 16}
